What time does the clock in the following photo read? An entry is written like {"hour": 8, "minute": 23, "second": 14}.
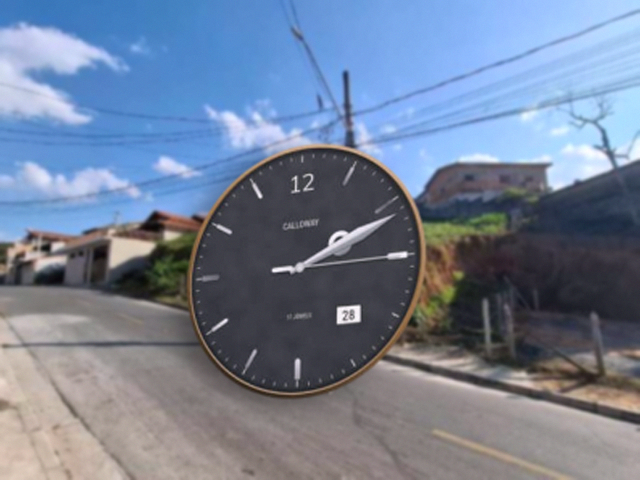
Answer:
{"hour": 2, "minute": 11, "second": 15}
